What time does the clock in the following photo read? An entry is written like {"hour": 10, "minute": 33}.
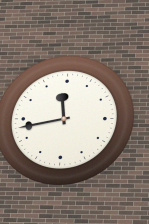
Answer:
{"hour": 11, "minute": 43}
